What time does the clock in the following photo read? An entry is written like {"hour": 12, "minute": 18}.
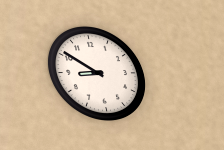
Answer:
{"hour": 8, "minute": 51}
